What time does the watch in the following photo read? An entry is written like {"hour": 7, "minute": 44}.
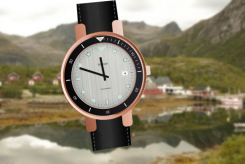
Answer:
{"hour": 11, "minute": 49}
